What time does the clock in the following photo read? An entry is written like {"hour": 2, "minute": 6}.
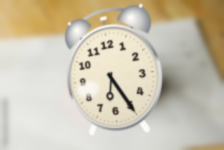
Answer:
{"hour": 6, "minute": 25}
